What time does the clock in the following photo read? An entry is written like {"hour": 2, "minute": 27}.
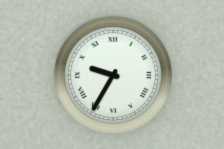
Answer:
{"hour": 9, "minute": 35}
